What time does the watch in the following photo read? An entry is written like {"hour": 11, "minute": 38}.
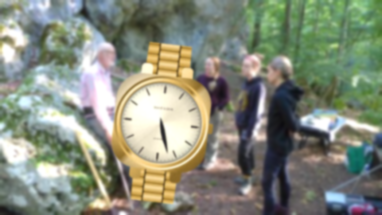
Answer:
{"hour": 5, "minute": 27}
